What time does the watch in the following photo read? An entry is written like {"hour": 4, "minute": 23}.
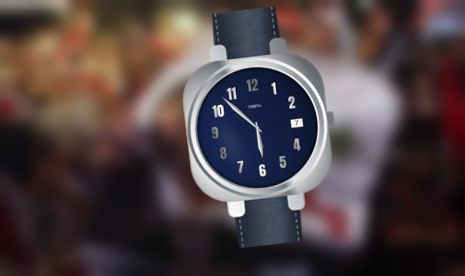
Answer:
{"hour": 5, "minute": 53}
